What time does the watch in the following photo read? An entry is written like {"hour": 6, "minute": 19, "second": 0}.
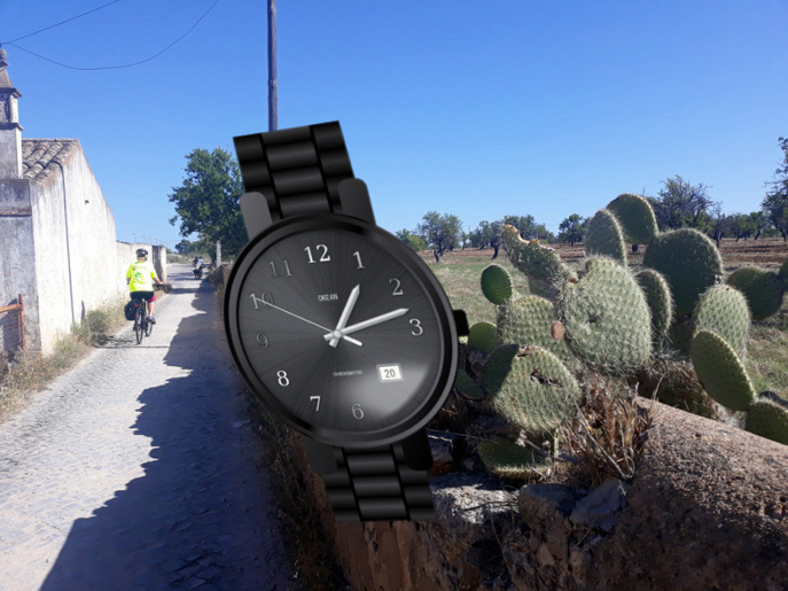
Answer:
{"hour": 1, "minute": 12, "second": 50}
